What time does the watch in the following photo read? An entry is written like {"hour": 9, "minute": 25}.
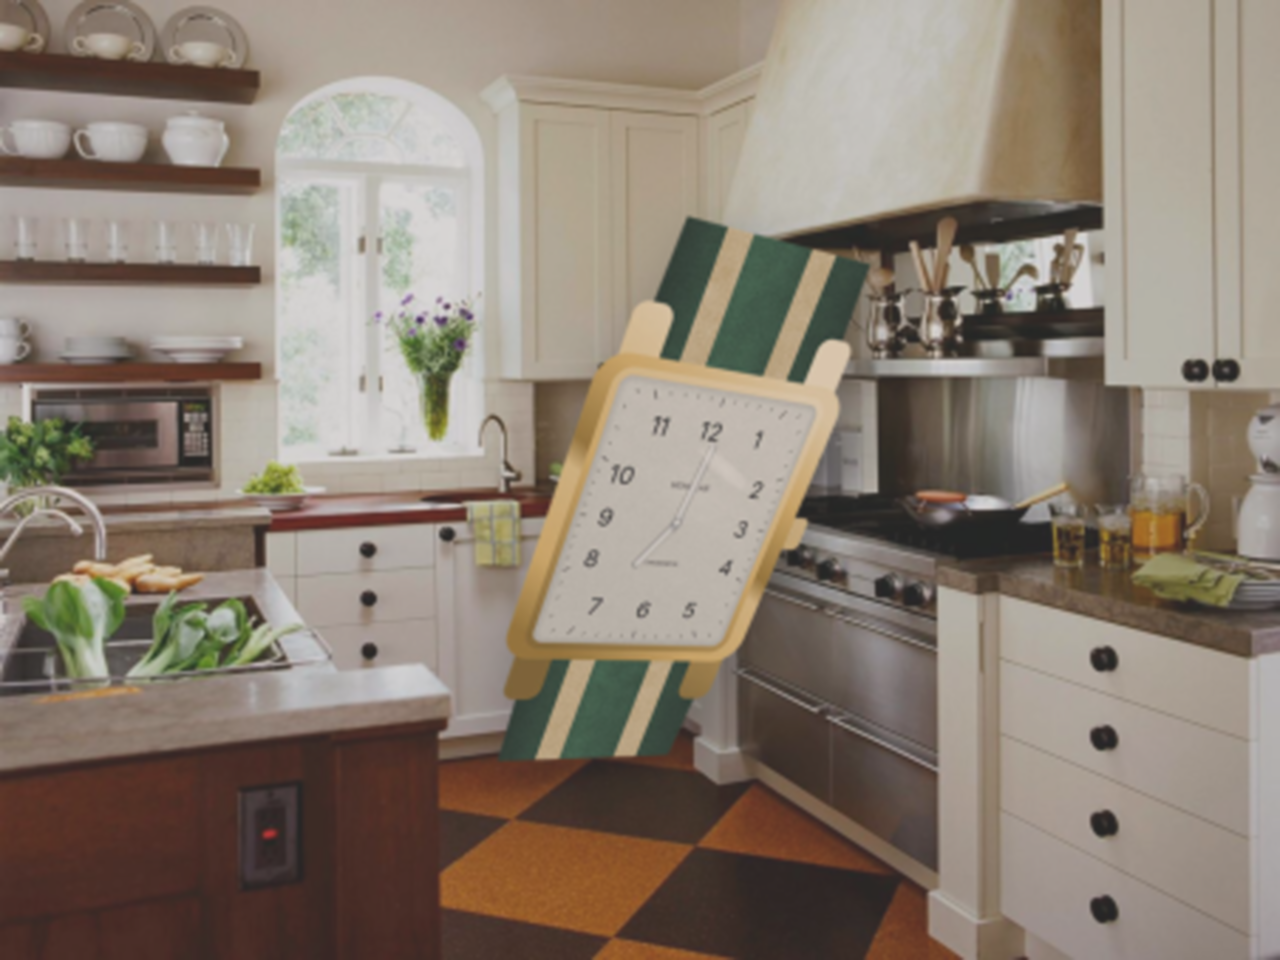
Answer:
{"hour": 7, "minute": 1}
